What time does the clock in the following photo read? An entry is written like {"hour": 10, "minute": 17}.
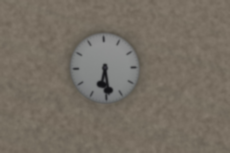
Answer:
{"hour": 6, "minute": 29}
